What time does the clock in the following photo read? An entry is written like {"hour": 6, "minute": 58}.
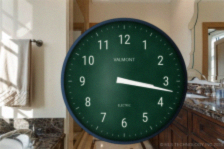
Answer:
{"hour": 3, "minute": 17}
